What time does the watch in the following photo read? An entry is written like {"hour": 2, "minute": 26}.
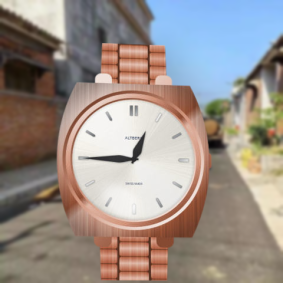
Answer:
{"hour": 12, "minute": 45}
